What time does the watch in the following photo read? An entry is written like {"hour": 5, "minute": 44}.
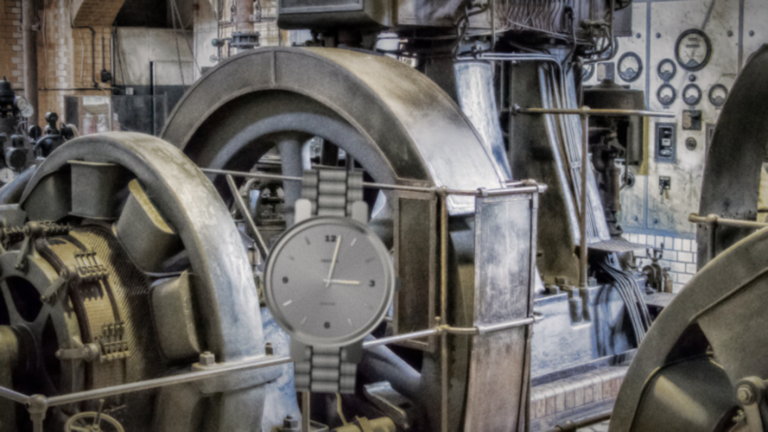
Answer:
{"hour": 3, "minute": 2}
